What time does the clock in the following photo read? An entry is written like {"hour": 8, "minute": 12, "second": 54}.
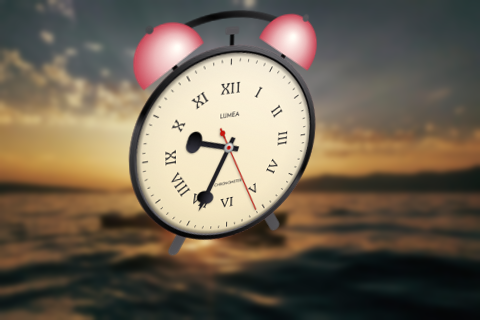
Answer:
{"hour": 9, "minute": 34, "second": 26}
